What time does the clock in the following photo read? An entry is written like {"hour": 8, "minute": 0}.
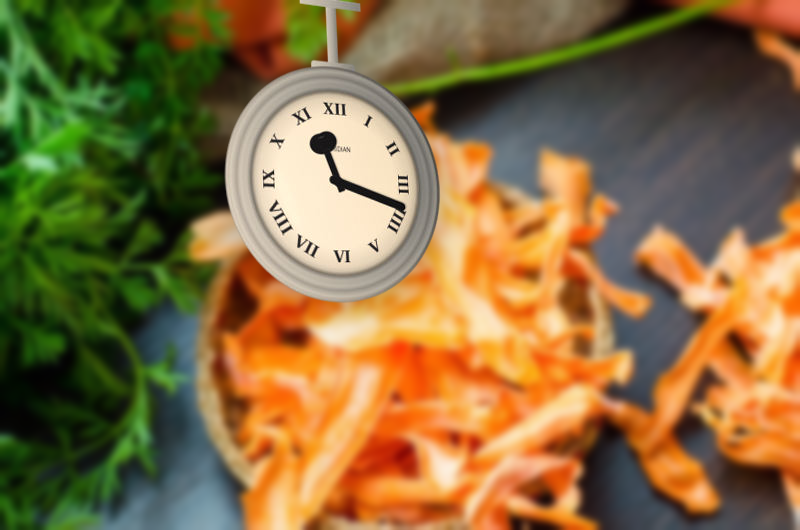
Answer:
{"hour": 11, "minute": 18}
